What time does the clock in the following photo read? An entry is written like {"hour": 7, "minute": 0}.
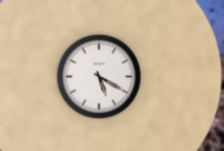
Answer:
{"hour": 5, "minute": 20}
